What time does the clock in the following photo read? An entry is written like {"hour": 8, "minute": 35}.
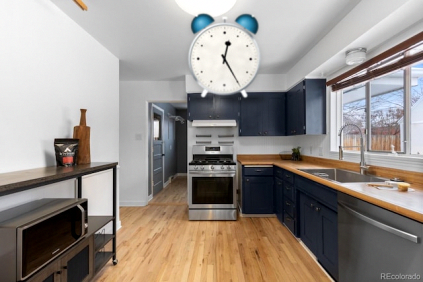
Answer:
{"hour": 12, "minute": 25}
